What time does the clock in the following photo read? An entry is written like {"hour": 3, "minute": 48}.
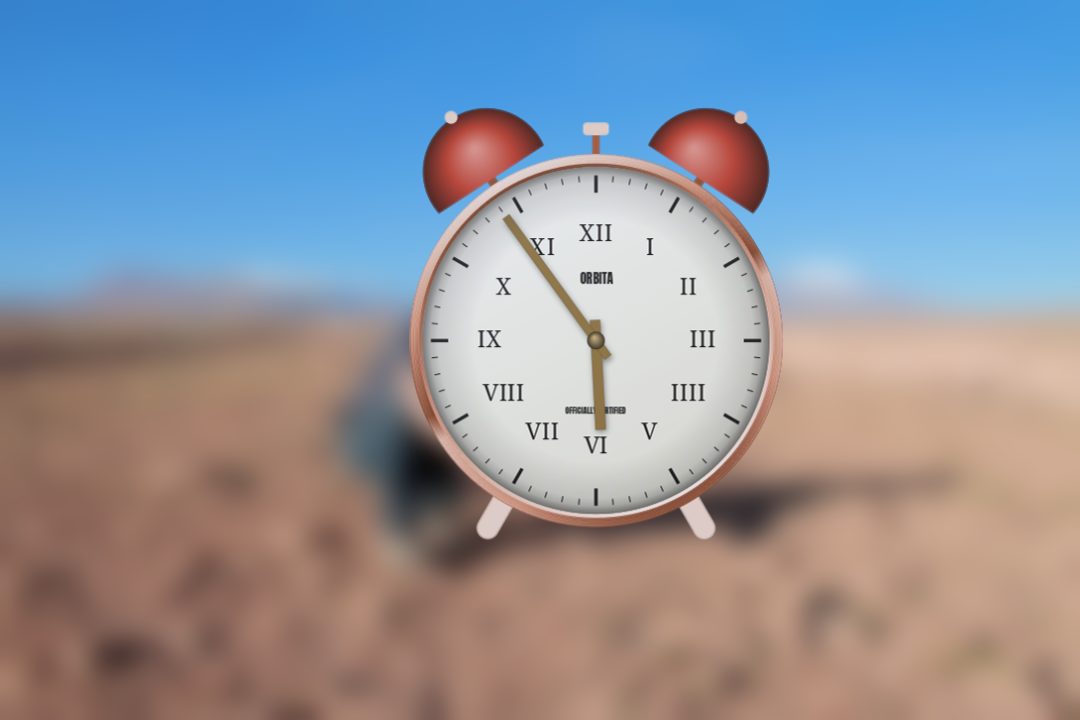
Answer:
{"hour": 5, "minute": 54}
